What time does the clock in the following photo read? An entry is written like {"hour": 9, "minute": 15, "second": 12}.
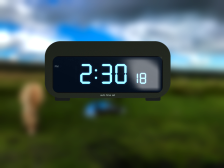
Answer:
{"hour": 2, "minute": 30, "second": 18}
